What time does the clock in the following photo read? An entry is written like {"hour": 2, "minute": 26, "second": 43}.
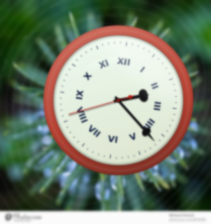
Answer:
{"hour": 2, "minute": 21, "second": 41}
